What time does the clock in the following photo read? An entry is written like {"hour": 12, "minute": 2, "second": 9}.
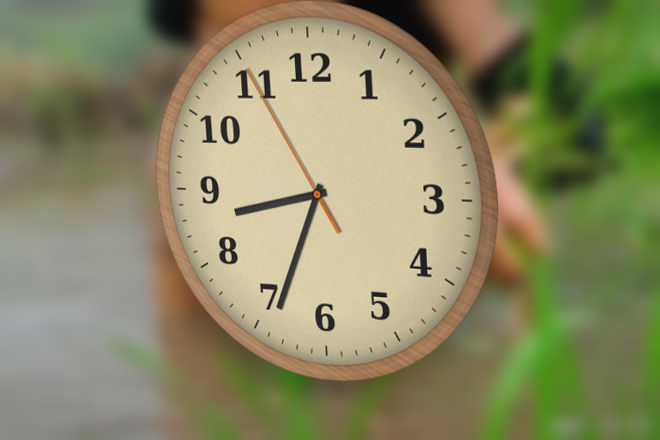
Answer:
{"hour": 8, "minute": 33, "second": 55}
